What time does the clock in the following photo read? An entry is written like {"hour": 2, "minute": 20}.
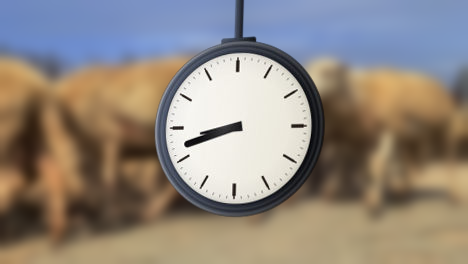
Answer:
{"hour": 8, "minute": 42}
